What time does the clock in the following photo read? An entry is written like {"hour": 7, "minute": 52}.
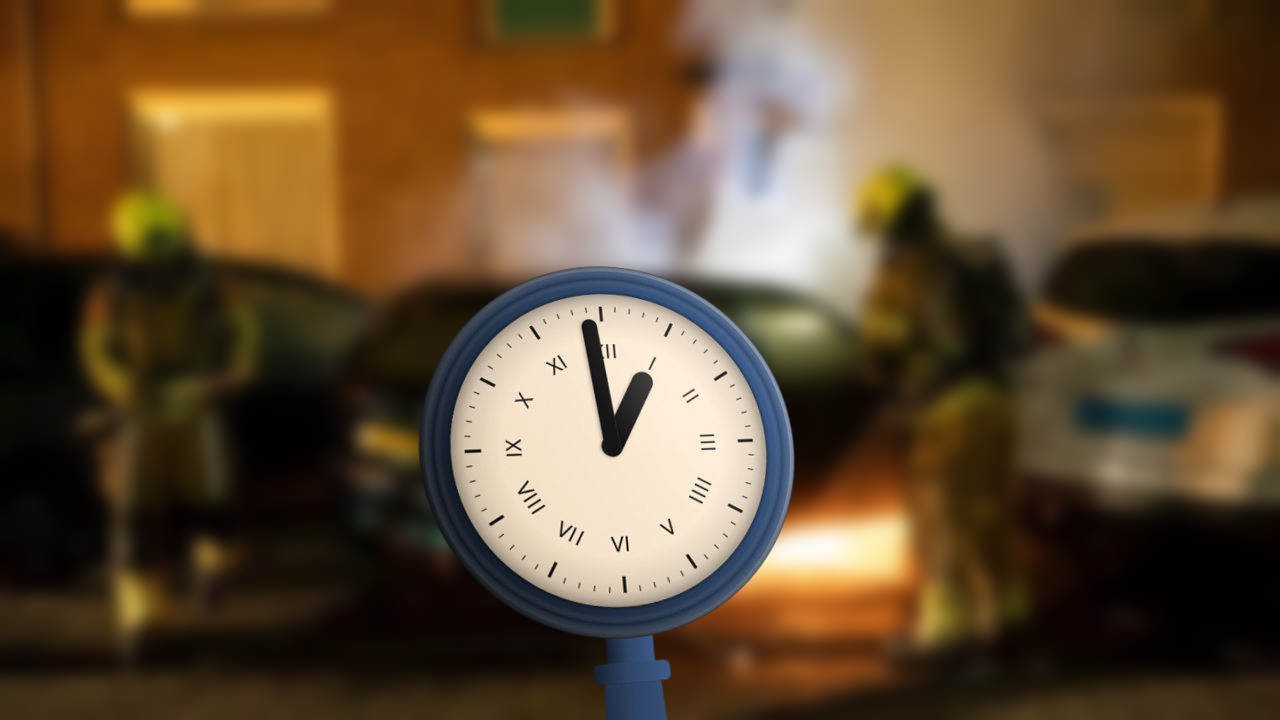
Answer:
{"hour": 12, "minute": 59}
